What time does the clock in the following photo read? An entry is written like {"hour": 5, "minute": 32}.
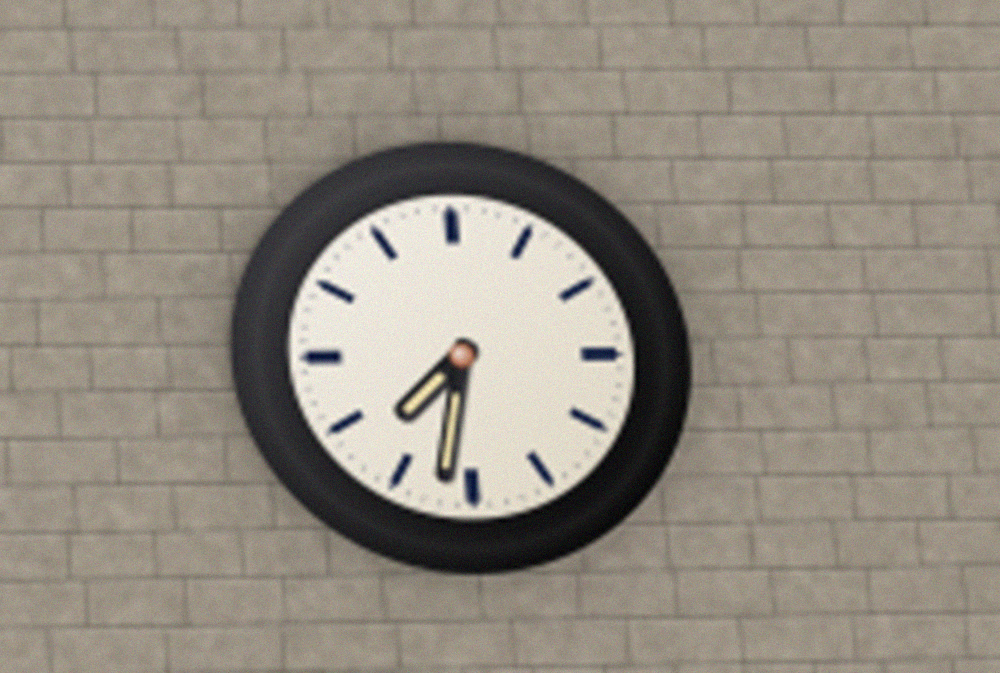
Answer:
{"hour": 7, "minute": 32}
